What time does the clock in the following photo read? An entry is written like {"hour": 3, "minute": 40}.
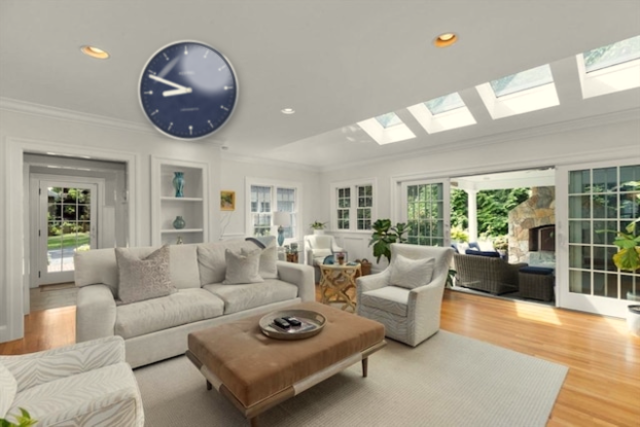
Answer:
{"hour": 8, "minute": 49}
